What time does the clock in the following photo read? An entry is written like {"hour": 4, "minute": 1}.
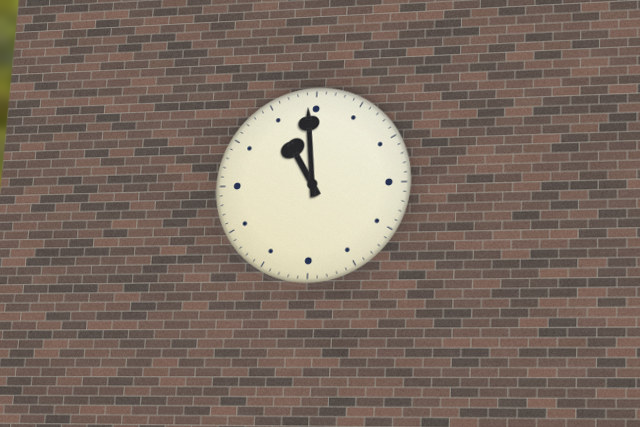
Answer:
{"hour": 10, "minute": 59}
